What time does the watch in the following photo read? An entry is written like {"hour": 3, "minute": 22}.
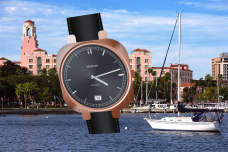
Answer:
{"hour": 4, "minute": 13}
